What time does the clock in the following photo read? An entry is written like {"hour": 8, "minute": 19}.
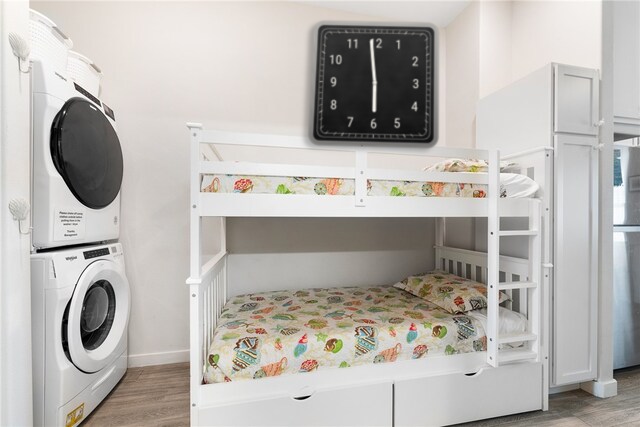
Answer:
{"hour": 5, "minute": 59}
